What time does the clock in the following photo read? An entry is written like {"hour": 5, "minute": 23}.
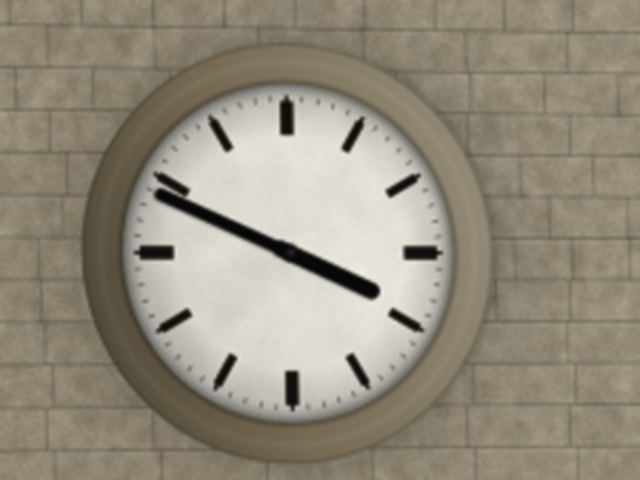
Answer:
{"hour": 3, "minute": 49}
